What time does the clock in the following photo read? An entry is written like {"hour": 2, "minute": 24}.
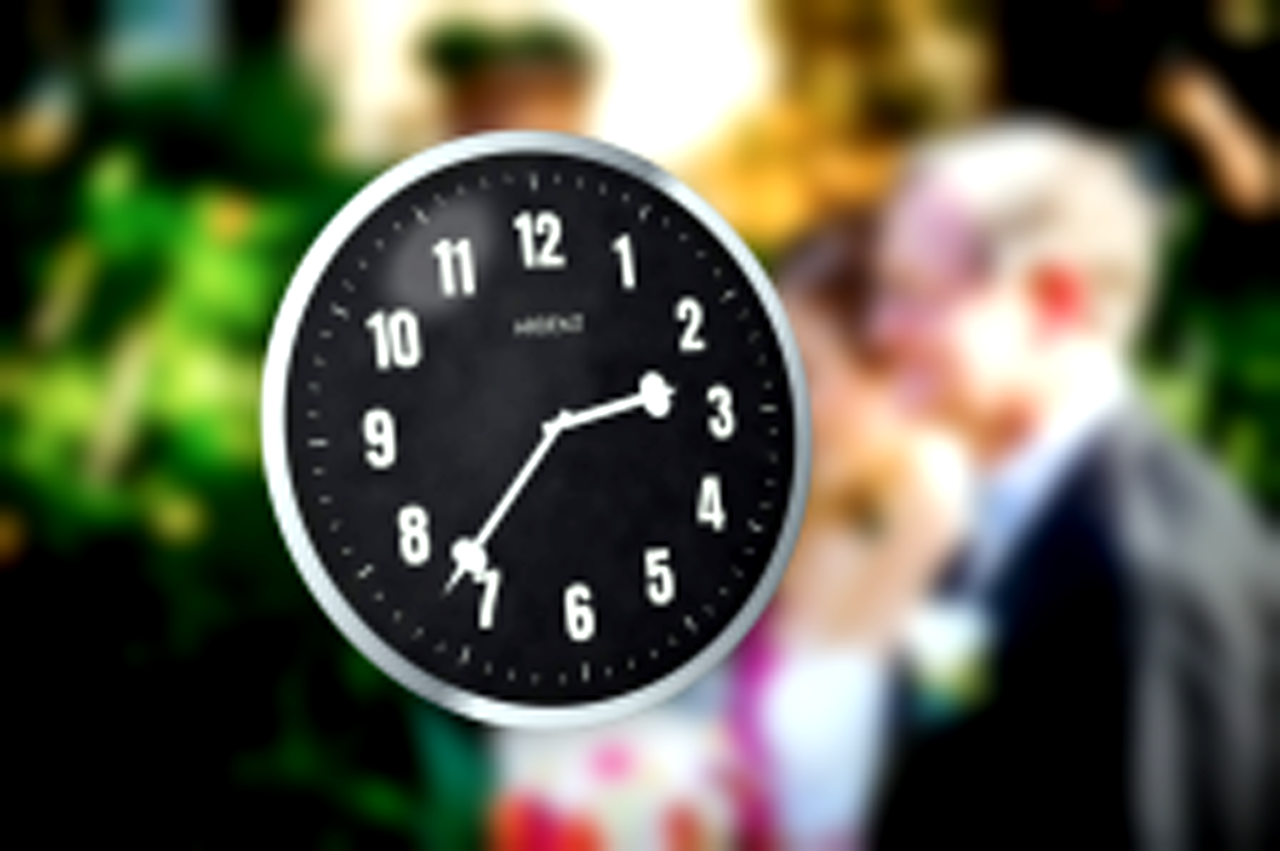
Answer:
{"hour": 2, "minute": 37}
